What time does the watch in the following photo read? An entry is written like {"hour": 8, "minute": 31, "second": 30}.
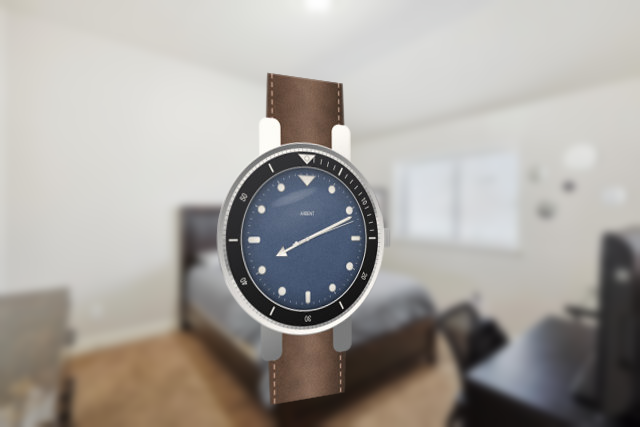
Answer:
{"hour": 8, "minute": 11, "second": 12}
